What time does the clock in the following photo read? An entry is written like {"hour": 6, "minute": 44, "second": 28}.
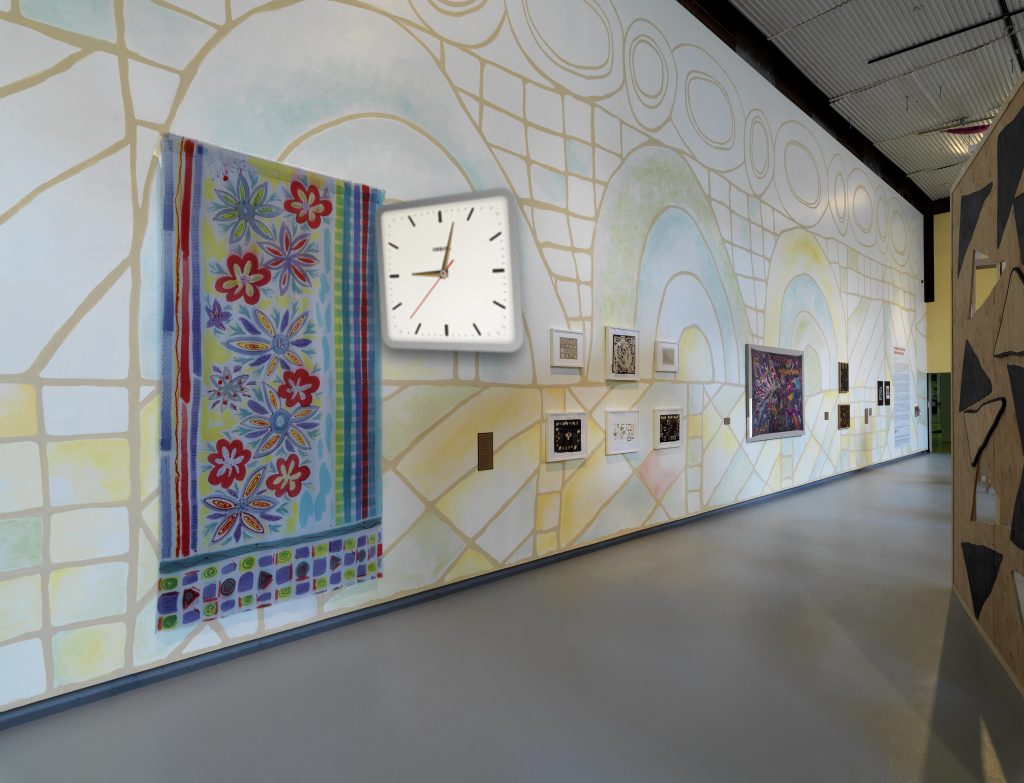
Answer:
{"hour": 9, "minute": 2, "second": 37}
